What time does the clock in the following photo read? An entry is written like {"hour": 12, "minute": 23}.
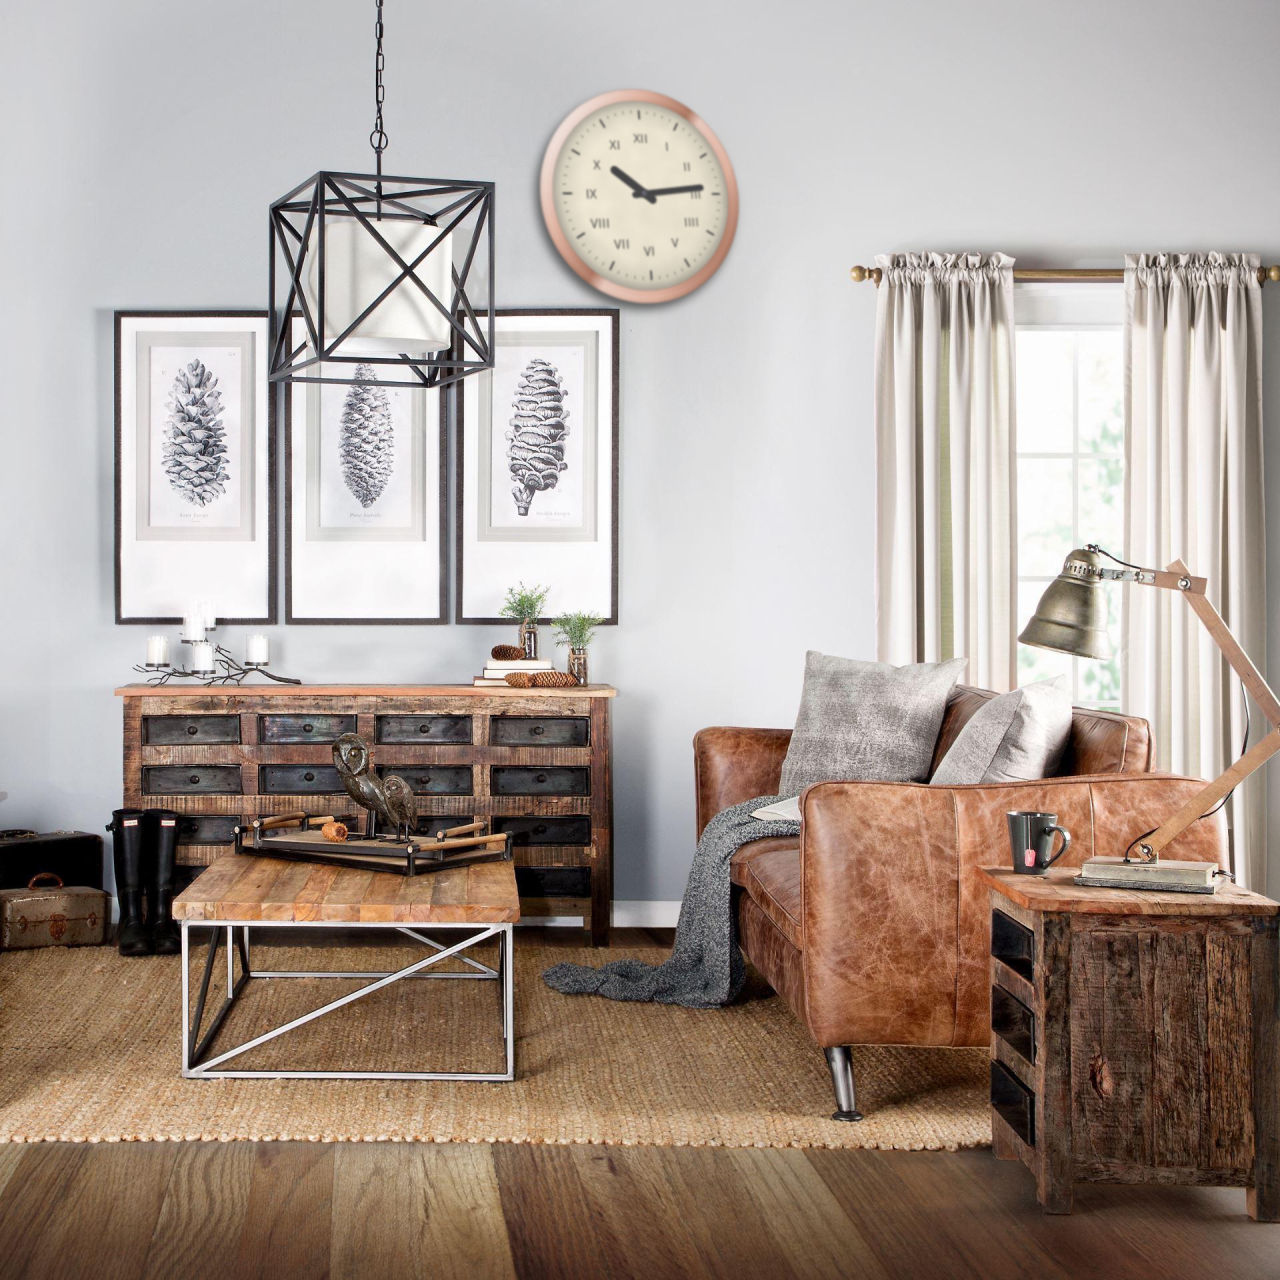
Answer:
{"hour": 10, "minute": 14}
